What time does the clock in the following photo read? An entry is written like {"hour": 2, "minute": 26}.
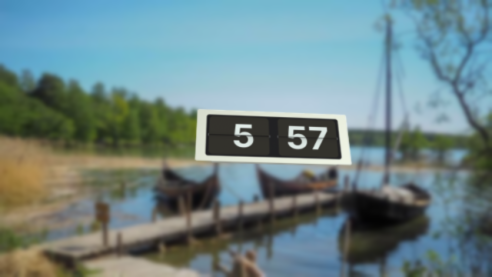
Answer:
{"hour": 5, "minute": 57}
